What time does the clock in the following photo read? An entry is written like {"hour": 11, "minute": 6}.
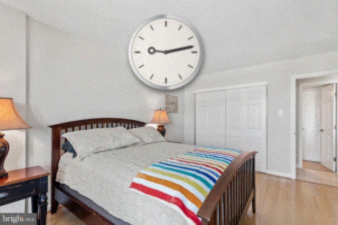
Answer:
{"hour": 9, "minute": 13}
